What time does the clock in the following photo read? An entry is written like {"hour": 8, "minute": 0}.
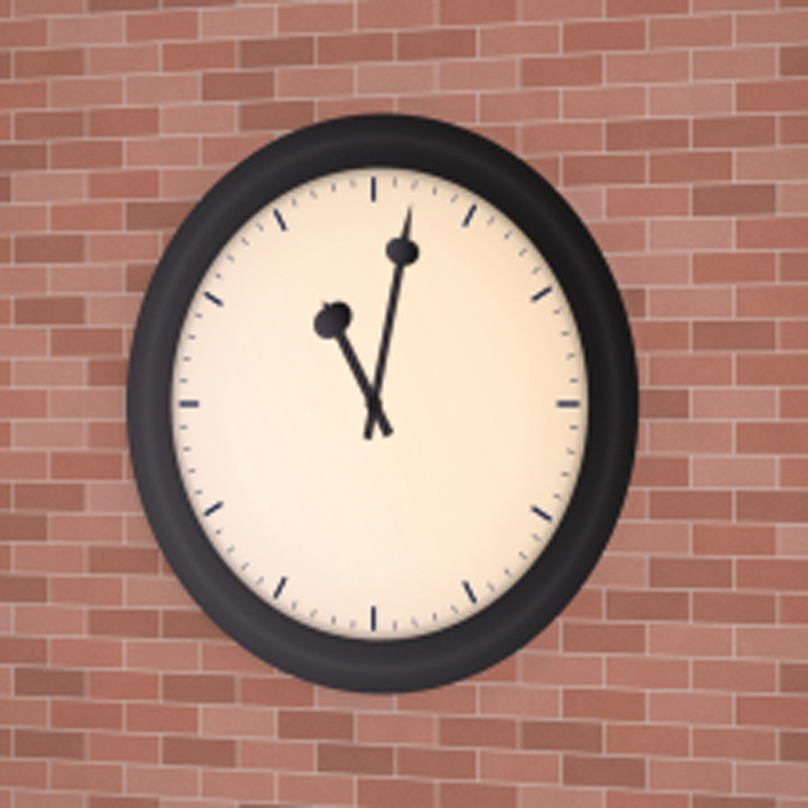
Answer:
{"hour": 11, "minute": 2}
